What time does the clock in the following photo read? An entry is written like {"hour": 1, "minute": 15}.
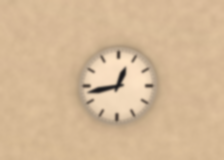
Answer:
{"hour": 12, "minute": 43}
